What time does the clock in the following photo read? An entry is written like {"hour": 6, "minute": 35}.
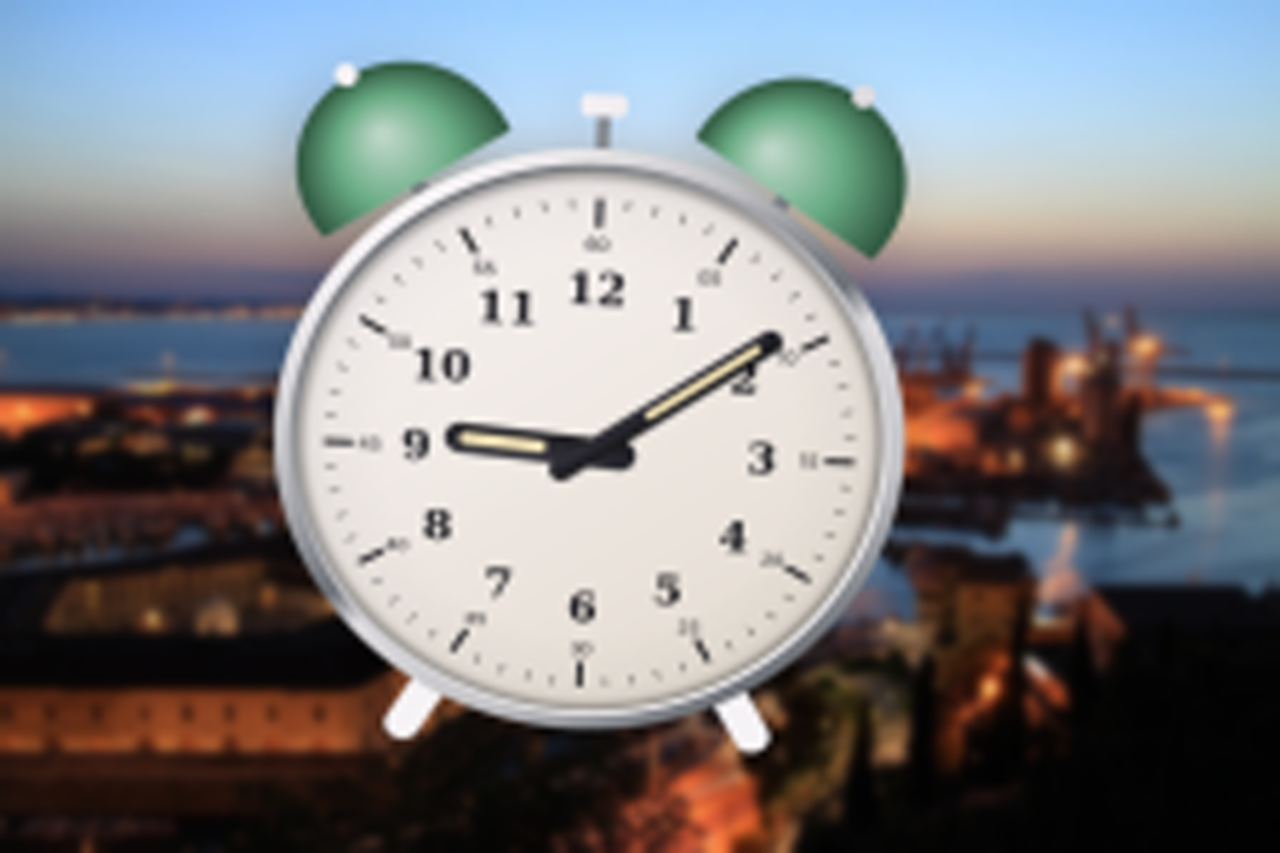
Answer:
{"hour": 9, "minute": 9}
